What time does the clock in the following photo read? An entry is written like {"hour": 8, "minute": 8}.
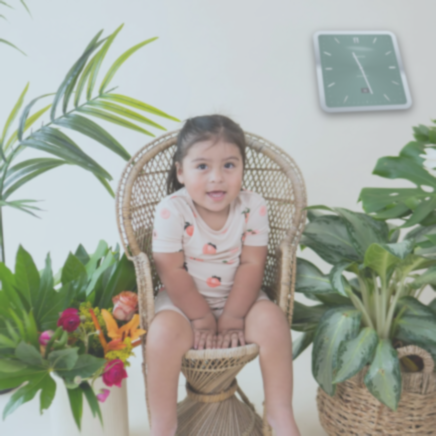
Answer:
{"hour": 11, "minute": 28}
